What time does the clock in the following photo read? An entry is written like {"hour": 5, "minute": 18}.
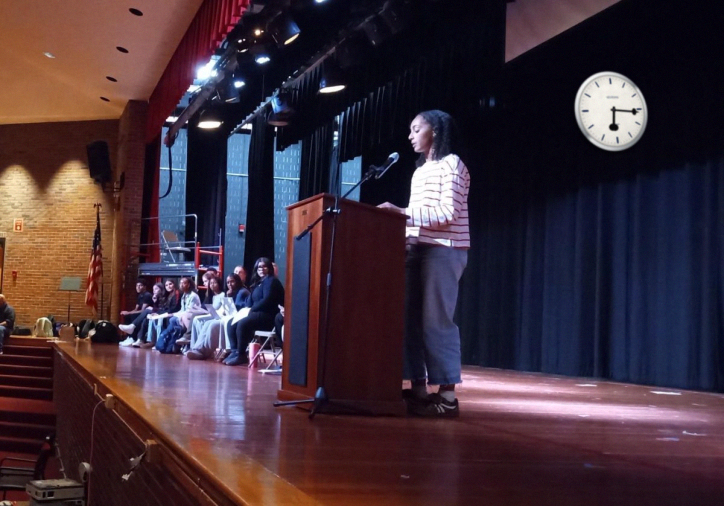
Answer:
{"hour": 6, "minute": 16}
